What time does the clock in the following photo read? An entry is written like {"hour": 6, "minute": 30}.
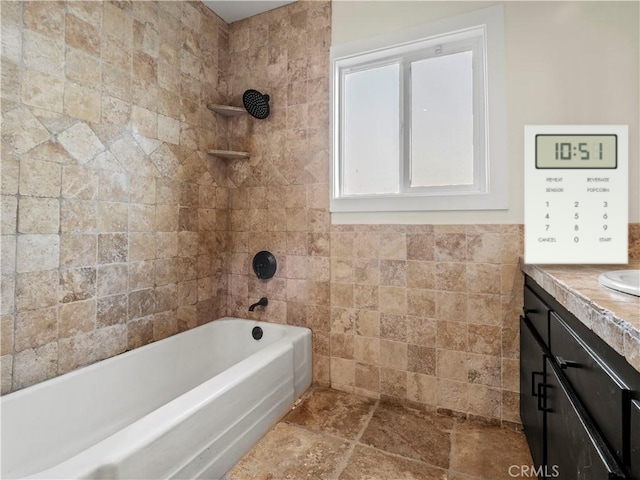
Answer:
{"hour": 10, "minute": 51}
